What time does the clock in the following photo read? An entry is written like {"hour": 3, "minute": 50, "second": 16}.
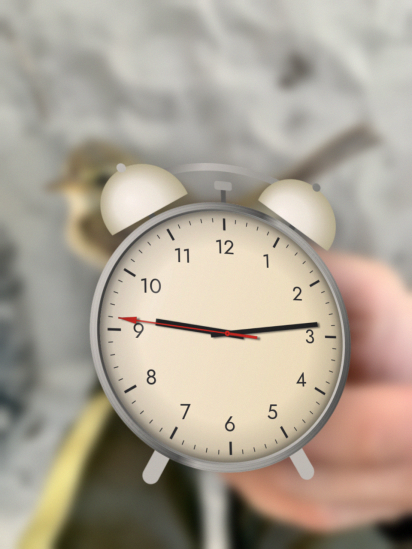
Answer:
{"hour": 9, "minute": 13, "second": 46}
